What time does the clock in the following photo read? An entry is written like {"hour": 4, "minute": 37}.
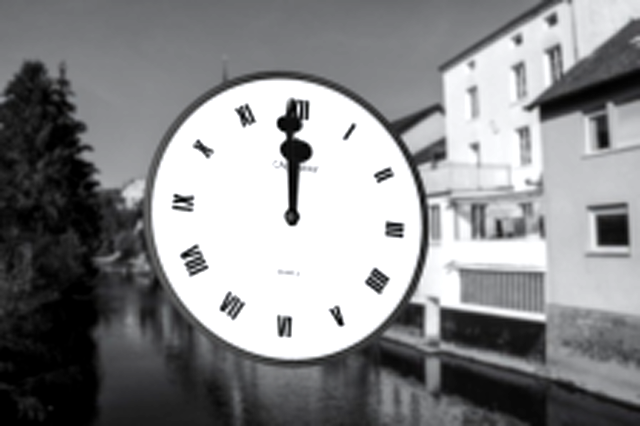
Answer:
{"hour": 11, "minute": 59}
